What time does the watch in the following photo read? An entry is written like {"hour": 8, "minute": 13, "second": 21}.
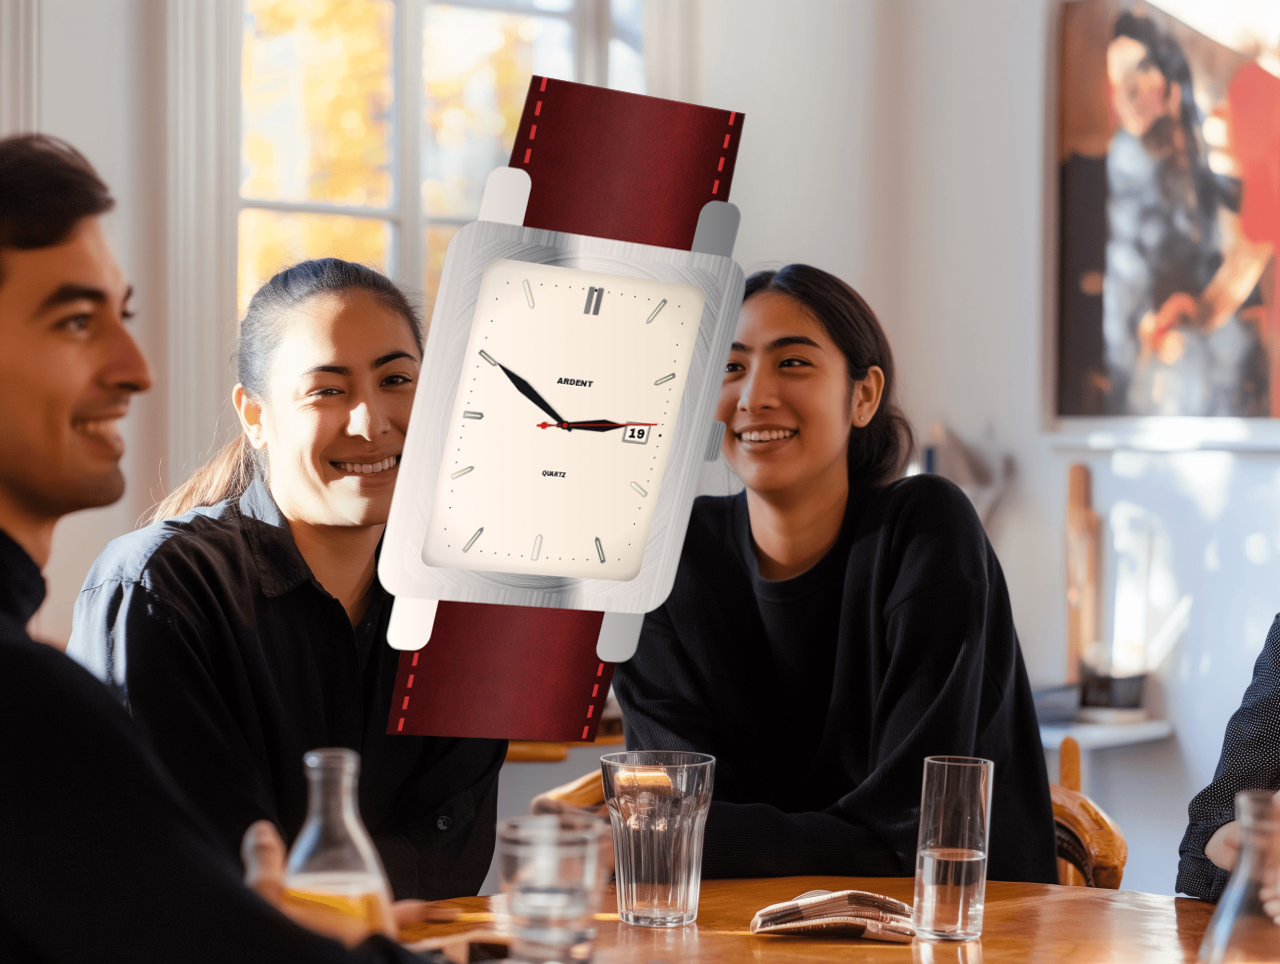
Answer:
{"hour": 2, "minute": 50, "second": 14}
